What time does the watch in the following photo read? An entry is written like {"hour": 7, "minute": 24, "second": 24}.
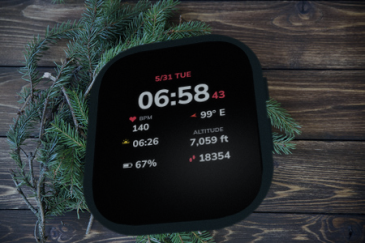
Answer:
{"hour": 6, "minute": 58, "second": 43}
